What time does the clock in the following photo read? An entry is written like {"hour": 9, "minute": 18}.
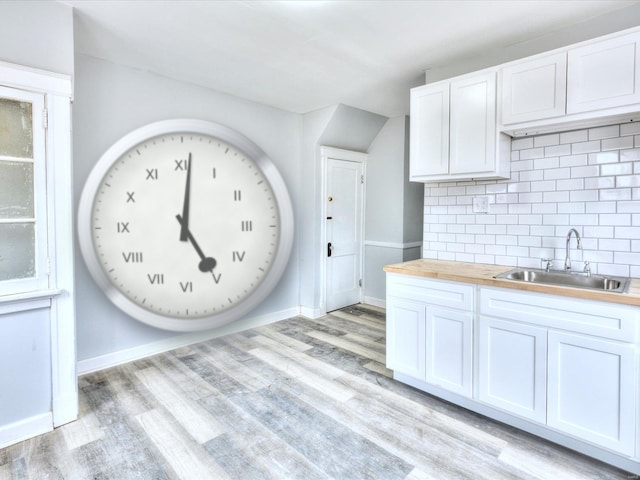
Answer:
{"hour": 5, "minute": 1}
